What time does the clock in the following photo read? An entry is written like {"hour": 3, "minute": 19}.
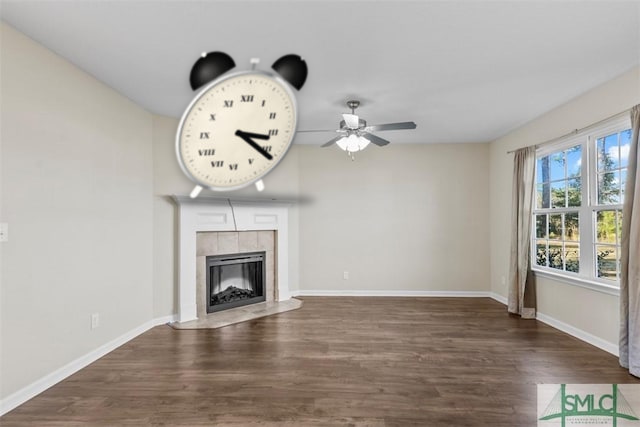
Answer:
{"hour": 3, "minute": 21}
